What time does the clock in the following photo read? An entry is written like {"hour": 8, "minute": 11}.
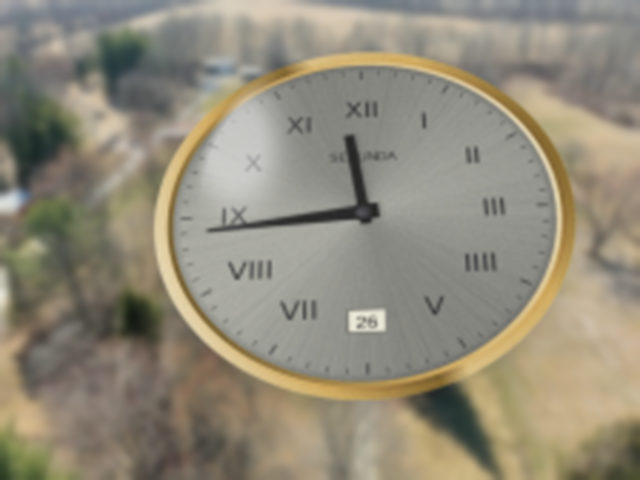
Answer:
{"hour": 11, "minute": 44}
